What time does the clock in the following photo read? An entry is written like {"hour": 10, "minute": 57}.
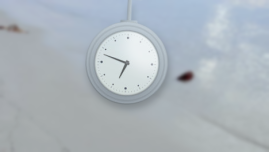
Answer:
{"hour": 6, "minute": 48}
